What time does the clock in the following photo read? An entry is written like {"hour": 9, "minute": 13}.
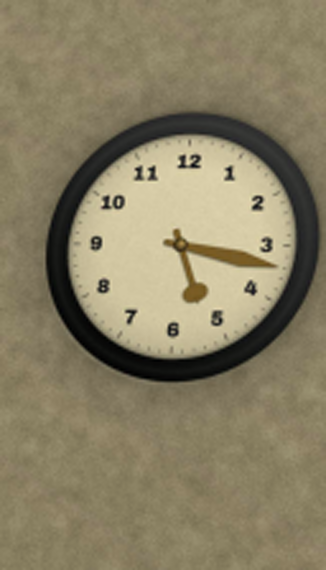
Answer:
{"hour": 5, "minute": 17}
